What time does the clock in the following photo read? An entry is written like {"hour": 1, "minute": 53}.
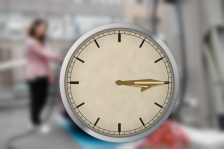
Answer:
{"hour": 3, "minute": 15}
